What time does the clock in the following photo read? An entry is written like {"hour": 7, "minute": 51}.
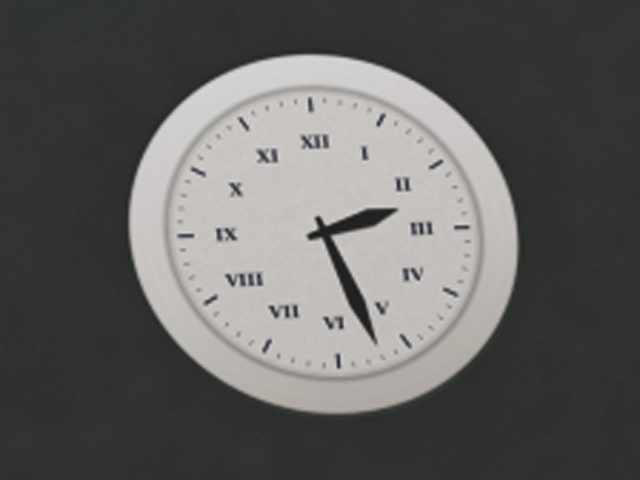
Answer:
{"hour": 2, "minute": 27}
